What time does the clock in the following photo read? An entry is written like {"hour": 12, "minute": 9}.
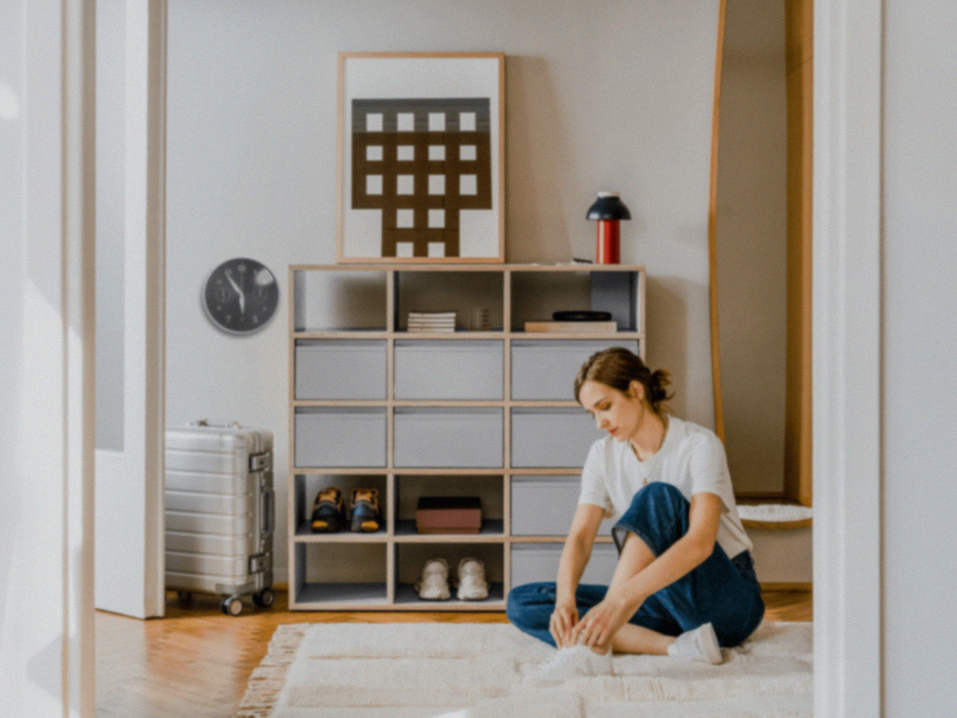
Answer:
{"hour": 5, "minute": 54}
